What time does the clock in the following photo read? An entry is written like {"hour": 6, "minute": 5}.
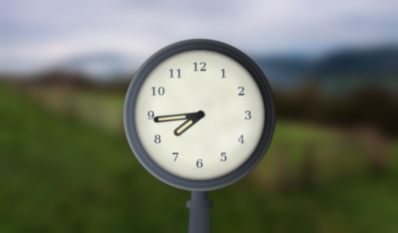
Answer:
{"hour": 7, "minute": 44}
